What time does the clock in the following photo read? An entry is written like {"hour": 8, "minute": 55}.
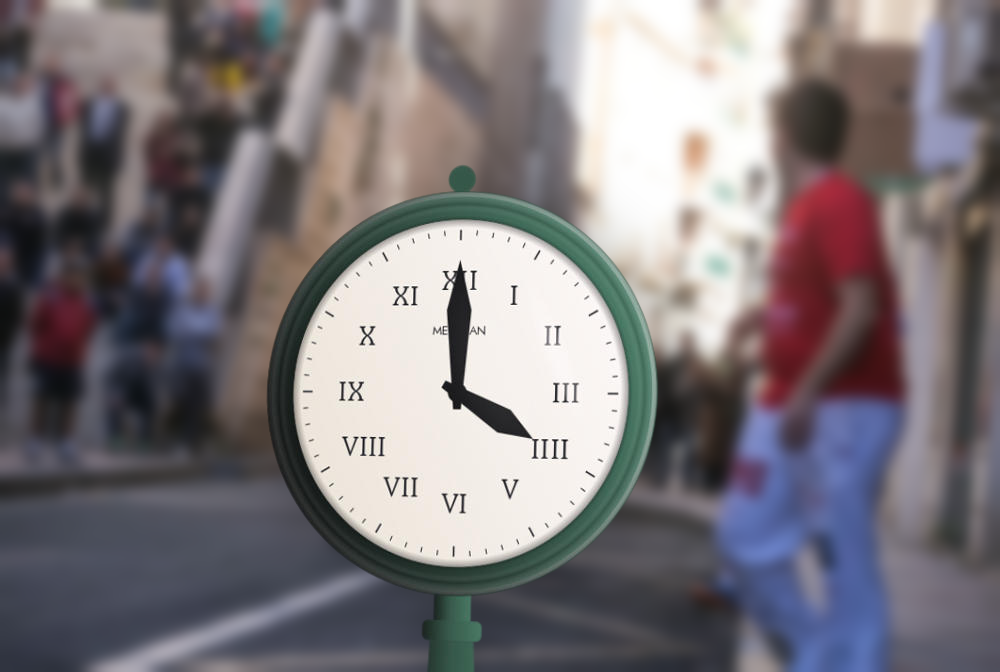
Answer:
{"hour": 4, "minute": 0}
